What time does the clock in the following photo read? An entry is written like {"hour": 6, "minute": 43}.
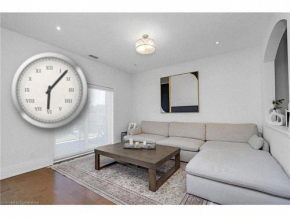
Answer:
{"hour": 6, "minute": 7}
